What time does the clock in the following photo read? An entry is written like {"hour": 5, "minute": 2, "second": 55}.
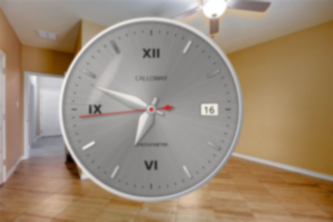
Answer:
{"hour": 6, "minute": 48, "second": 44}
